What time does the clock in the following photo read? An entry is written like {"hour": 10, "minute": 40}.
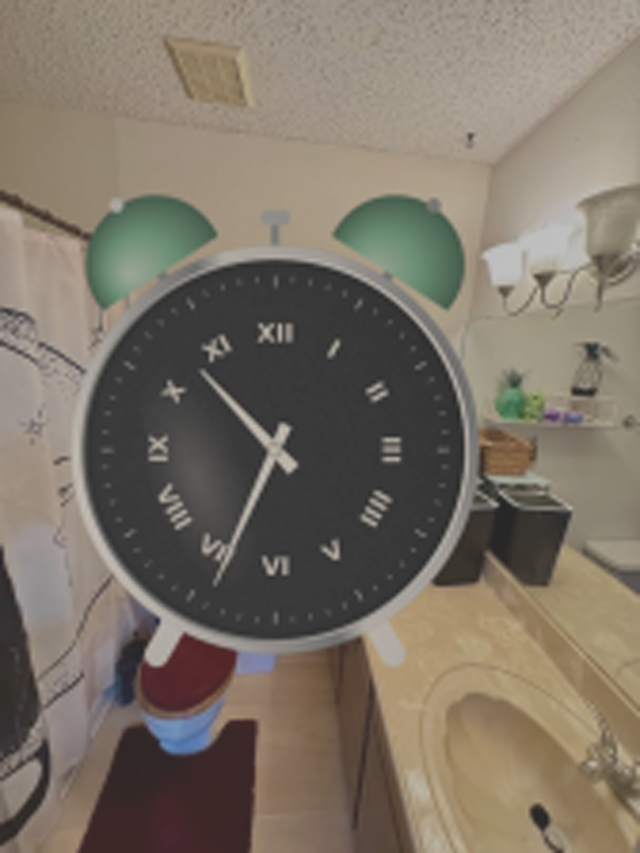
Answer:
{"hour": 10, "minute": 34}
